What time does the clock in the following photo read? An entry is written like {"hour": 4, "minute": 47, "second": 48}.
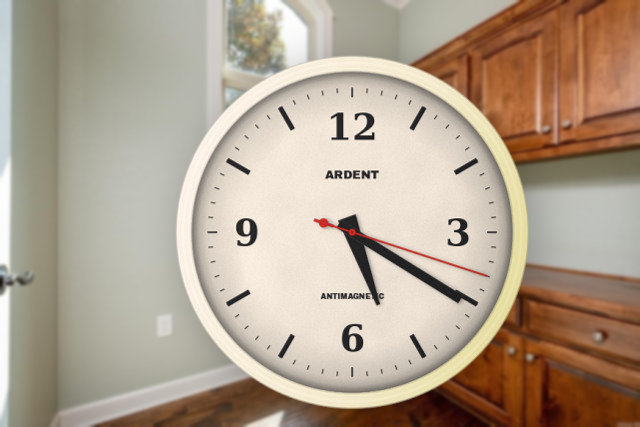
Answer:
{"hour": 5, "minute": 20, "second": 18}
